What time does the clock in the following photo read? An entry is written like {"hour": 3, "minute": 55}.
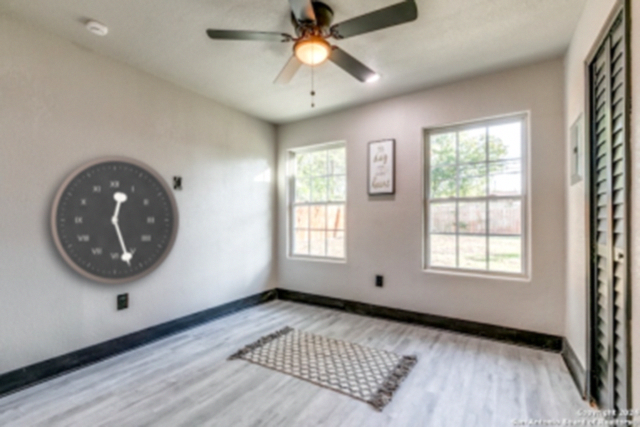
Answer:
{"hour": 12, "minute": 27}
